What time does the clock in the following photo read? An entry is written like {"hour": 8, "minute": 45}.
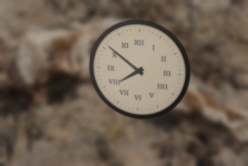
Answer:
{"hour": 7, "minute": 51}
